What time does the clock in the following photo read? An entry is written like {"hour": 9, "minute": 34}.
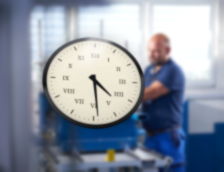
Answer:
{"hour": 4, "minute": 29}
